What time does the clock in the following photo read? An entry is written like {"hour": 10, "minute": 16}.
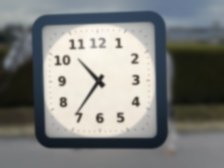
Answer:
{"hour": 10, "minute": 36}
